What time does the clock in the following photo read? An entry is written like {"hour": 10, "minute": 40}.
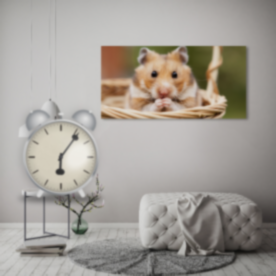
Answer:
{"hour": 6, "minute": 6}
